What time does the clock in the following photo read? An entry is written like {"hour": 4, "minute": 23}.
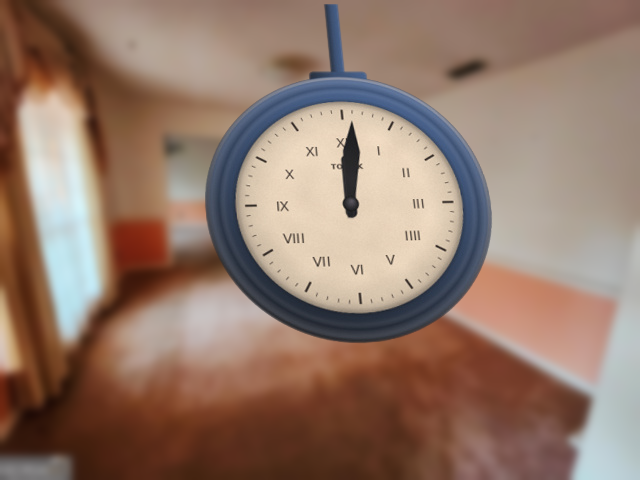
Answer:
{"hour": 12, "minute": 1}
